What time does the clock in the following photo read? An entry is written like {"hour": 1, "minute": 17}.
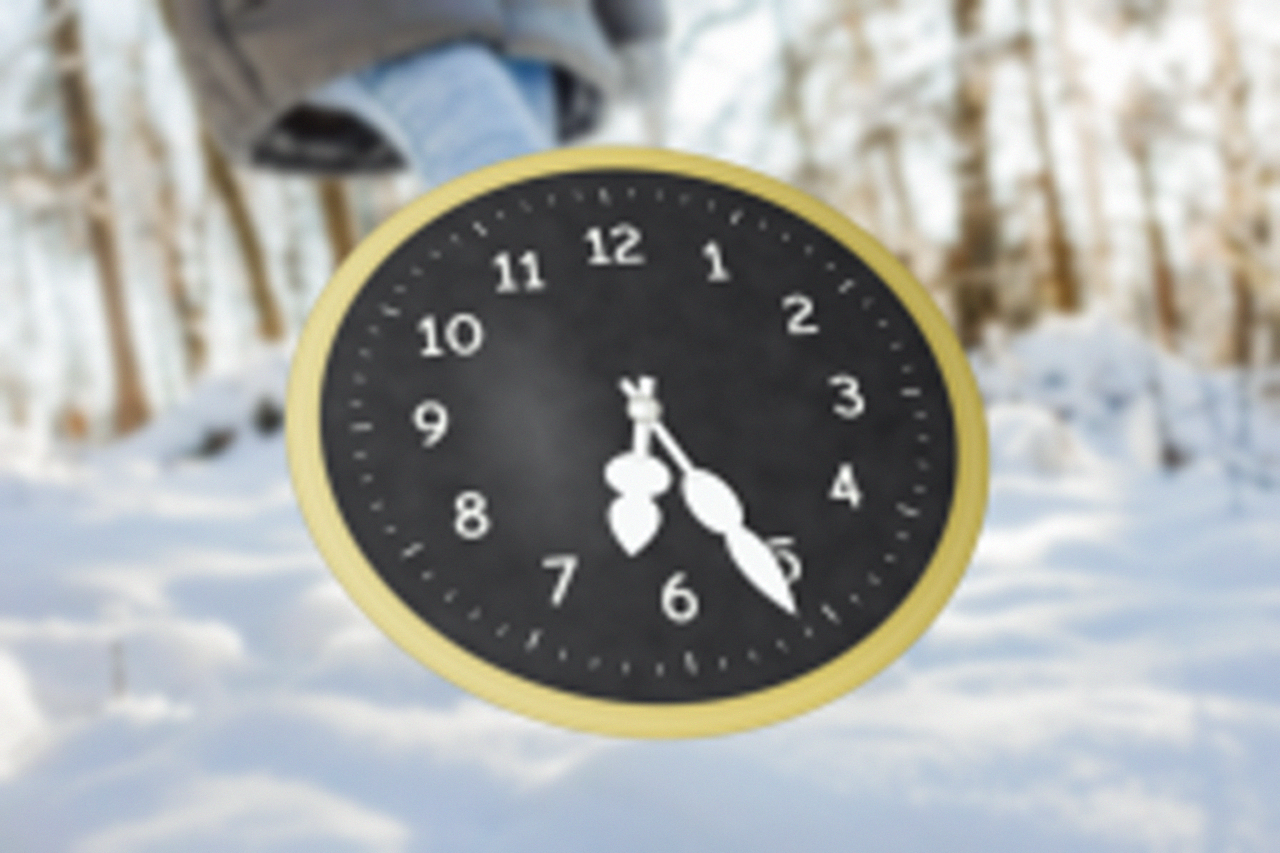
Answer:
{"hour": 6, "minute": 26}
